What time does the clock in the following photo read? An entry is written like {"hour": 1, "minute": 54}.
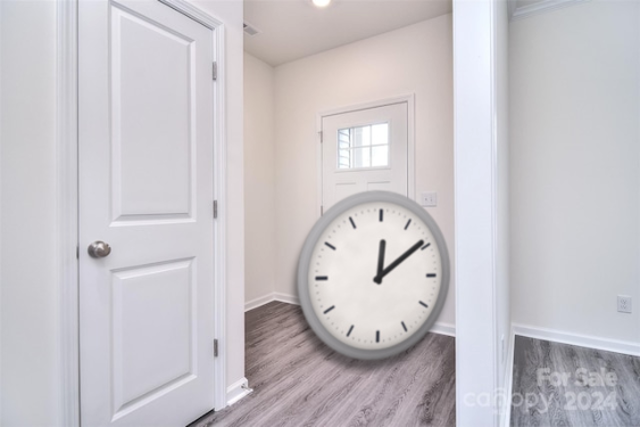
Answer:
{"hour": 12, "minute": 9}
